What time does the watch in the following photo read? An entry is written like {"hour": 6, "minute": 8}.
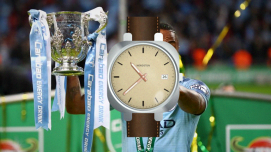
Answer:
{"hour": 10, "minute": 38}
